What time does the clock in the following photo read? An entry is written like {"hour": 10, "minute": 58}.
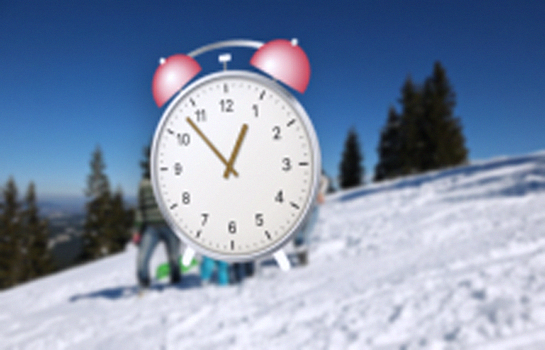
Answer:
{"hour": 12, "minute": 53}
